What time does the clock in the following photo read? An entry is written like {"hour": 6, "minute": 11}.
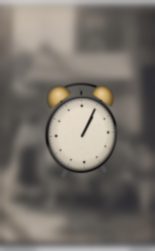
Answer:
{"hour": 1, "minute": 5}
